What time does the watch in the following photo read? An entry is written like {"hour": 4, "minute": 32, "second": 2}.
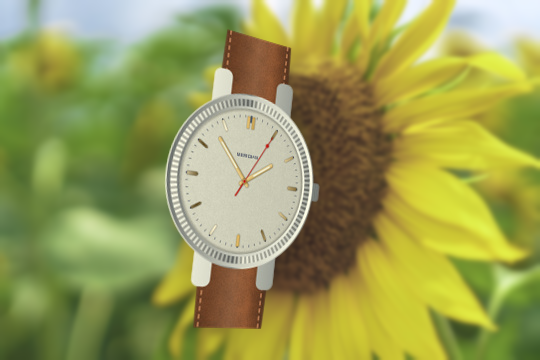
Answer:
{"hour": 1, "minute": 53, "second": 5}
